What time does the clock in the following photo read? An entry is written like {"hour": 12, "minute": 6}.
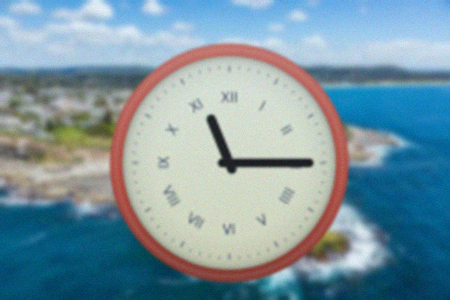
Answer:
{"hour": 11, "minute": 15}
